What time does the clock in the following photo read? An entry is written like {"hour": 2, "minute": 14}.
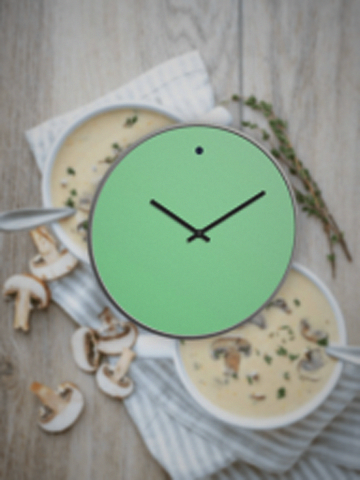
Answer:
{"hour": 10, "minute": 10}
